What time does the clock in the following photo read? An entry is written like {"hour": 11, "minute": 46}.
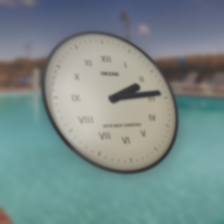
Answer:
{"hour": 2, "minute": 14}
